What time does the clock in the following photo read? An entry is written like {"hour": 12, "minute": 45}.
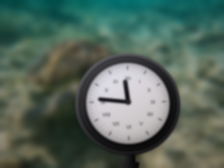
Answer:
{"hour": 11, "minute": 46}
